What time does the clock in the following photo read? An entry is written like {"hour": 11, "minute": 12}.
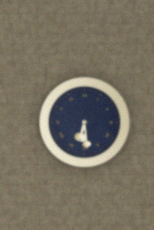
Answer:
{"hour": 6, "minute": 29}
